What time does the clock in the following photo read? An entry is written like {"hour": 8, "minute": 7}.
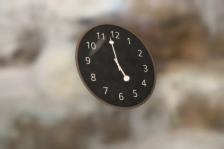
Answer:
{"hour": 4, "minute": 58}
